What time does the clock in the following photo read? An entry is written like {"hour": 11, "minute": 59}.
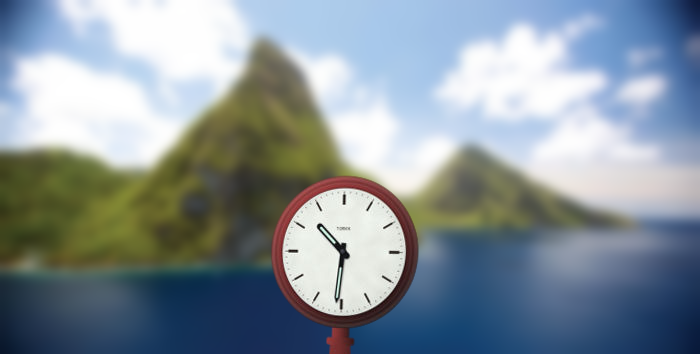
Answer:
{"hour": 10, "minute": 31}
